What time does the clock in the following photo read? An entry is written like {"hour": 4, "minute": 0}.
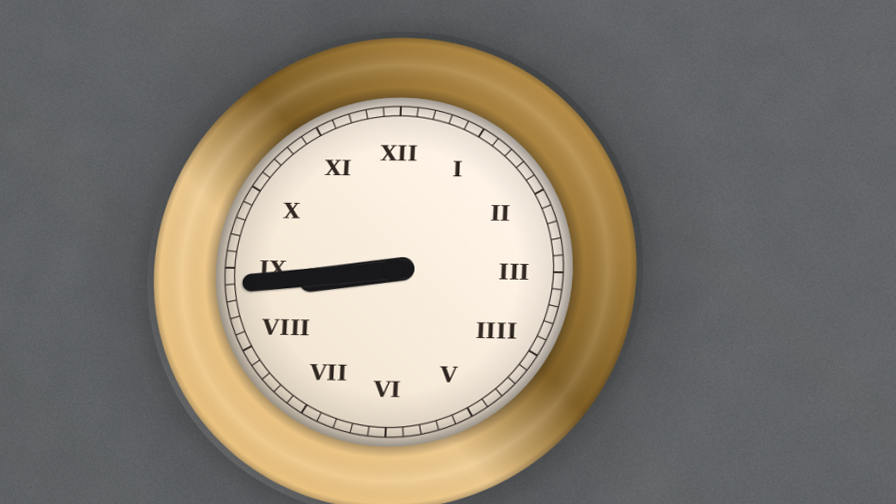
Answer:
{"hour": 8, "minute": 44}
